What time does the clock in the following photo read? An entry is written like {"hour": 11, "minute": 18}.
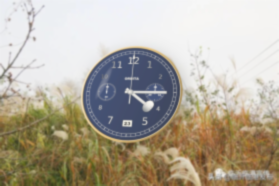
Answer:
{"hour": 4, "minute": 15}
